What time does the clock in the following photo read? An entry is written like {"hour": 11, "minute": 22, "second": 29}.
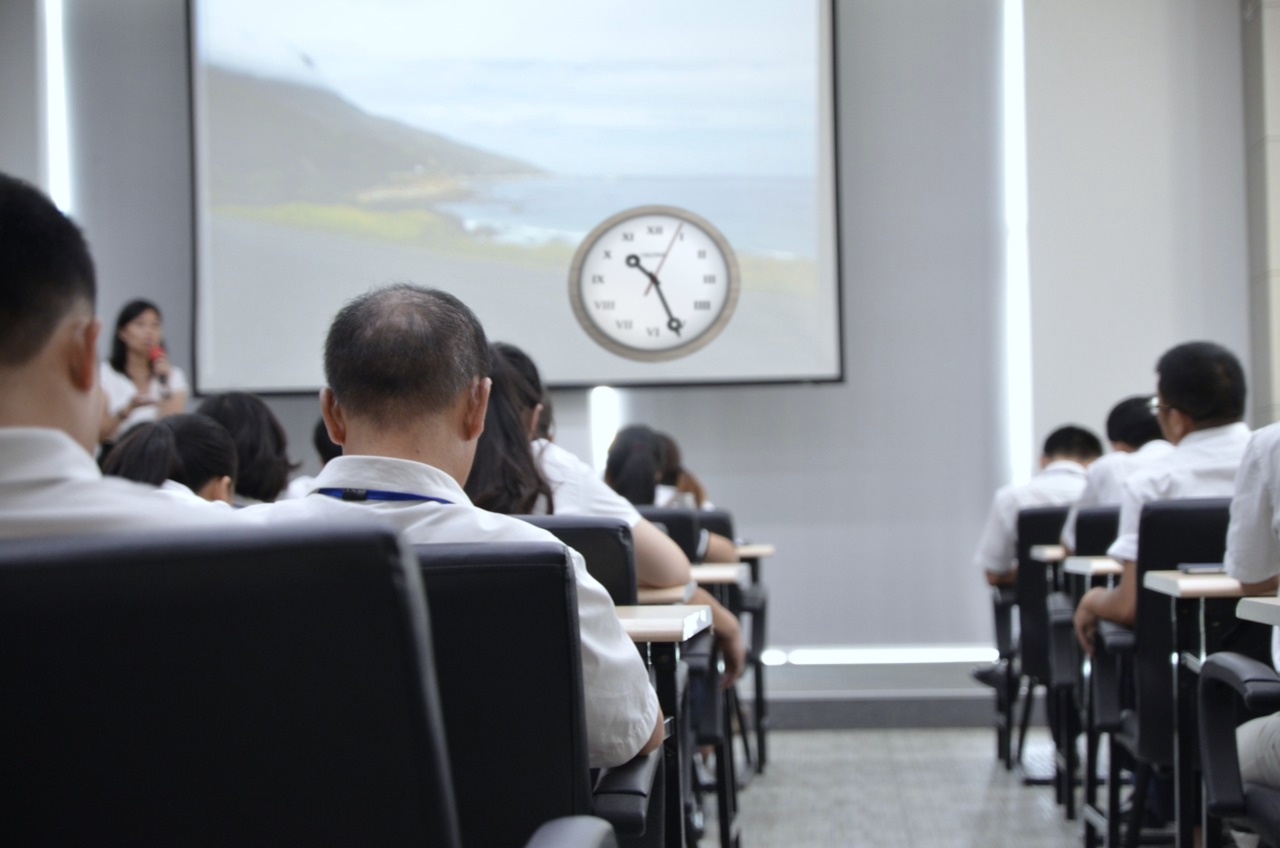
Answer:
{"hour": 10, "minute": 26, "second": 4}
